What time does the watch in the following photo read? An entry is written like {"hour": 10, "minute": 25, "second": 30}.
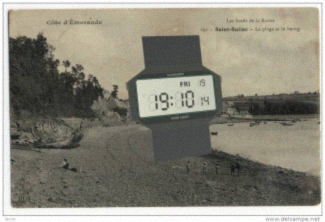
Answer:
{"hour": 19, "minute": 10, "second": 14}
